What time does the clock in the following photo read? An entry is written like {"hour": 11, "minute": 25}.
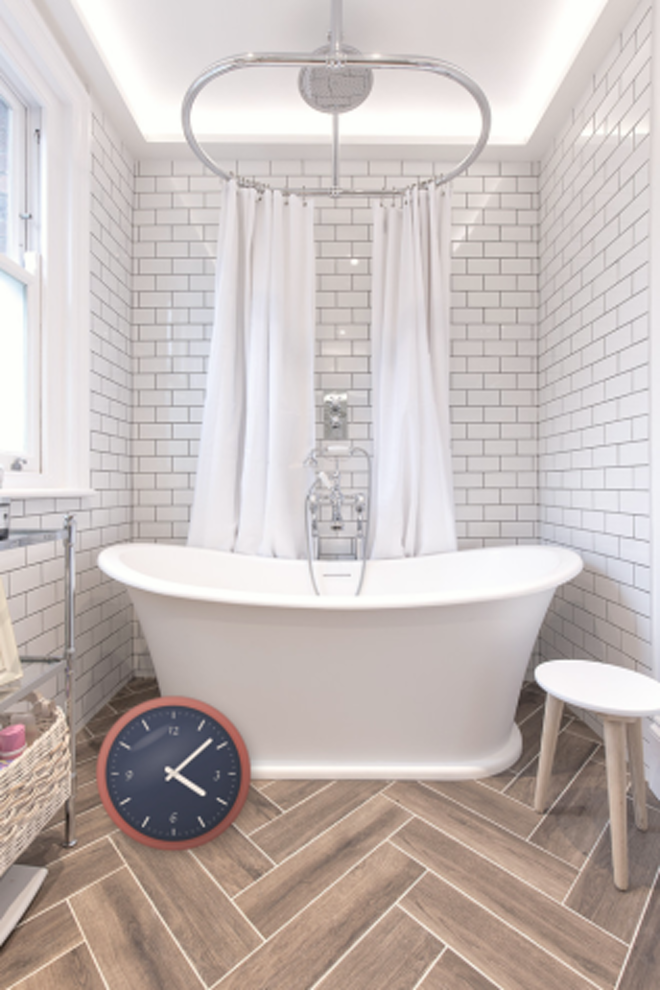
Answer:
{"hour": 4, "minute": 8}
